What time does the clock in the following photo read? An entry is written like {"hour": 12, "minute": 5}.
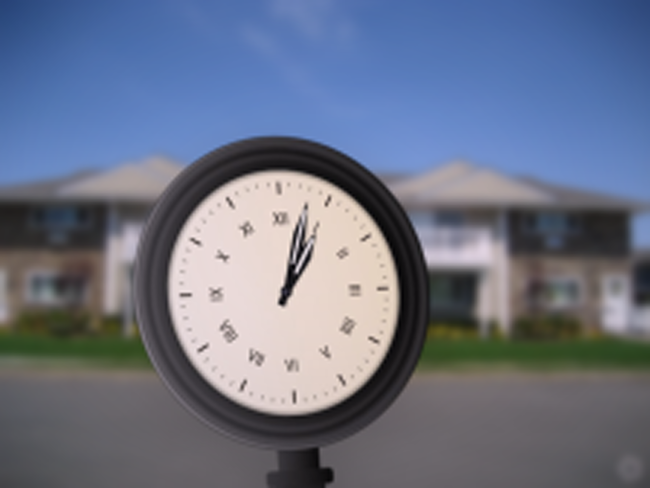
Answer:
{"hour": 1, "minute": 3}
